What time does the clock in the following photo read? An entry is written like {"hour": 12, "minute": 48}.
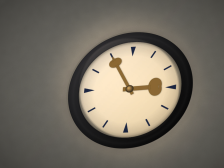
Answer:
{"hour": 2, "minute": 55}
